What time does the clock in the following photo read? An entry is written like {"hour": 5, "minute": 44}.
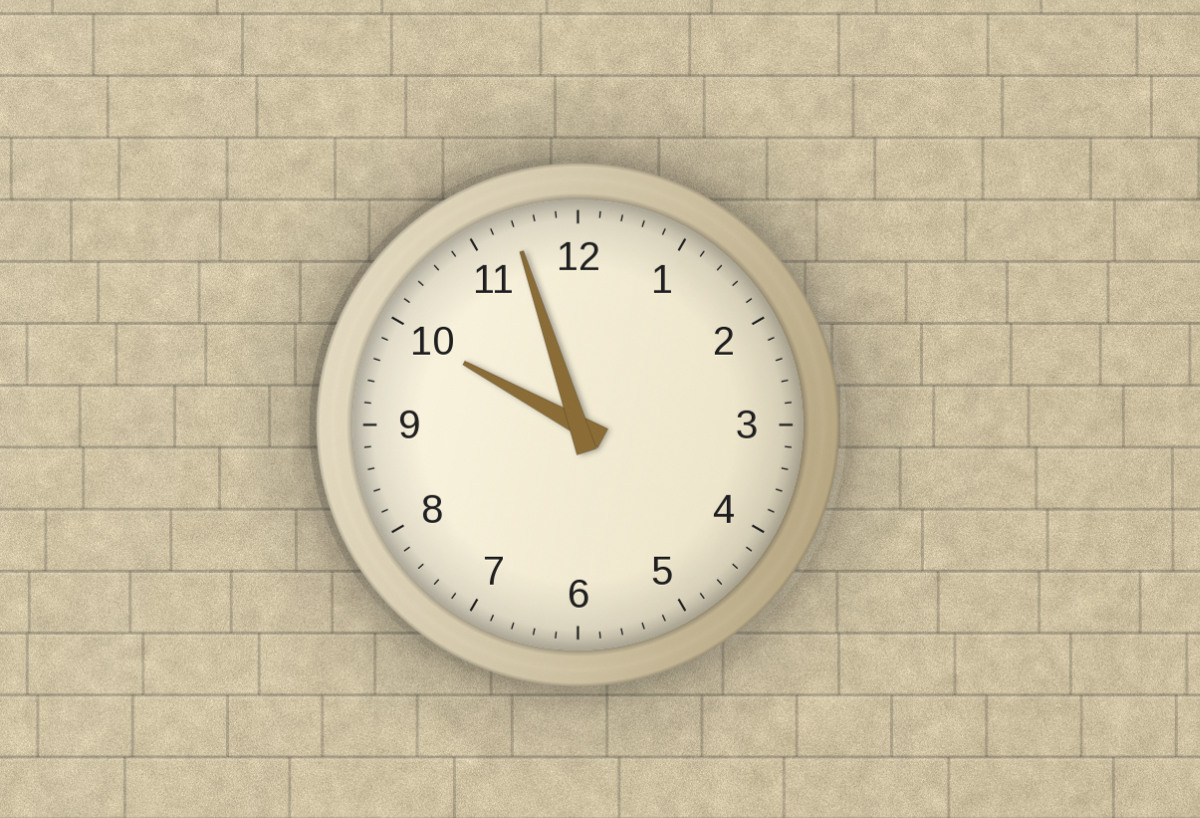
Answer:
{"hour": 9, "minute": 57}
